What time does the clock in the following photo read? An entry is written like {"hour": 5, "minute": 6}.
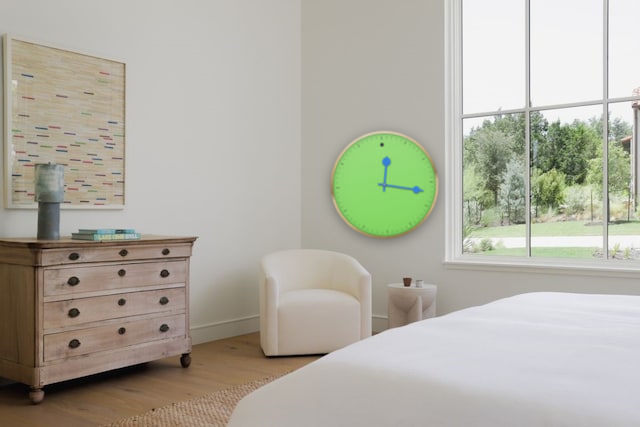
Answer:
{"hour": 12, "minute": 17}
